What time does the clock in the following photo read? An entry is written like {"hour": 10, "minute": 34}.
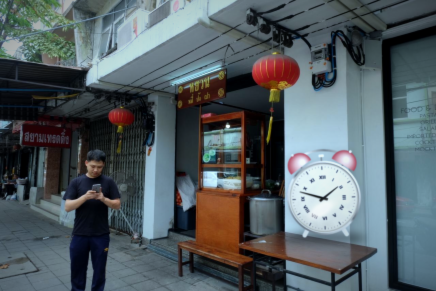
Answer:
{"hour": 1, "minute": 48}
